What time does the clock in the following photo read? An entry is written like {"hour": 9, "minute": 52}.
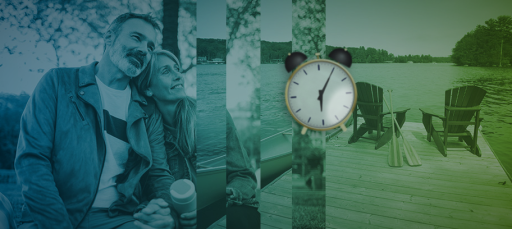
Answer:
{"hour": 6, "minute": 5}
